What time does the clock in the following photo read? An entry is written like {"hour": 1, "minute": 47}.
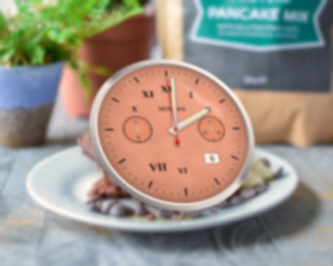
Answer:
{"hour": 2, "minute": 1}
